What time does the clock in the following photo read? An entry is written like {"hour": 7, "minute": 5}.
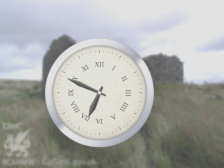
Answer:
{"hour": 6, "minute": 49}
